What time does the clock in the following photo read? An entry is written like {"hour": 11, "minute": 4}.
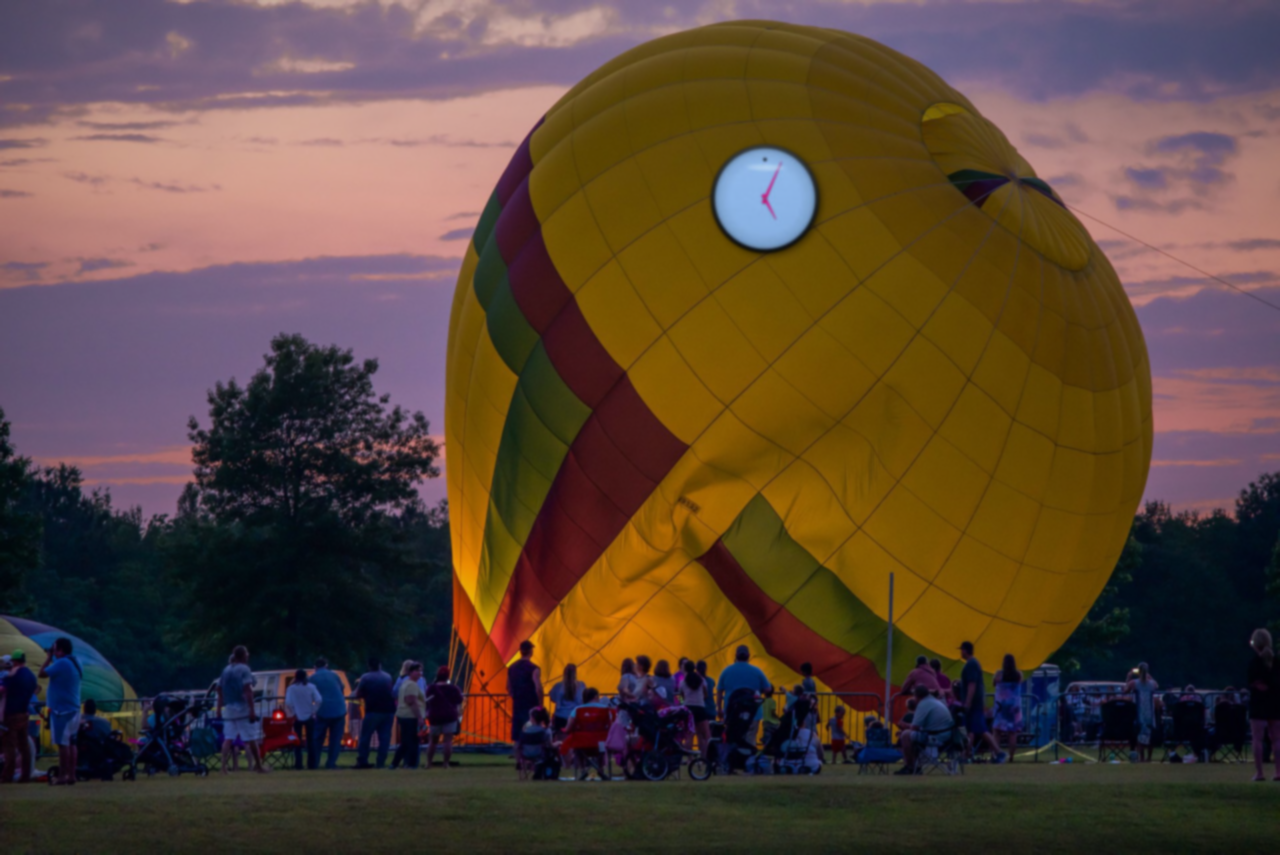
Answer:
{"hour": 5, "minute": 4}
